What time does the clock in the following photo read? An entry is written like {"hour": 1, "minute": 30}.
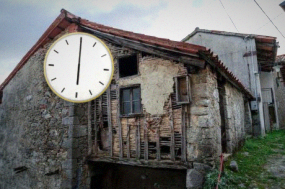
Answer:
{"hour": 6, "minute": 0}
